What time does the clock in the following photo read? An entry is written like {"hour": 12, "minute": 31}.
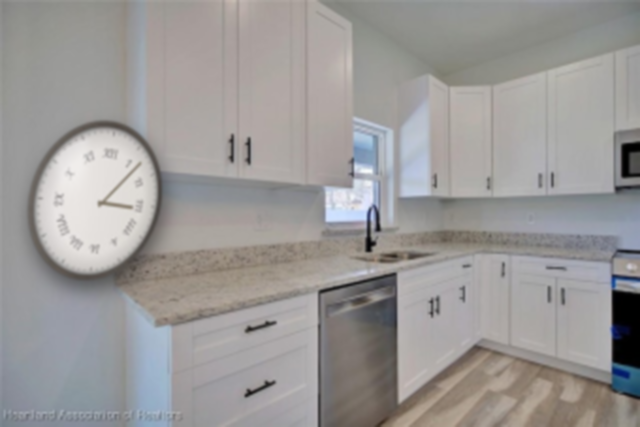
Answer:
{"hour": 3, "minute": 7}
